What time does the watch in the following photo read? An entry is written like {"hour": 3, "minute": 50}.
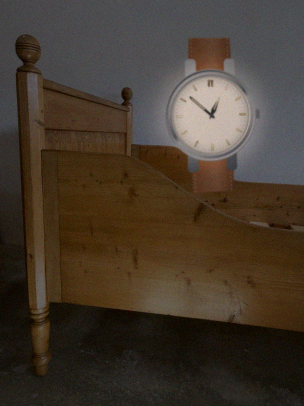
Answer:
{"hour": 12, "minute": 52}
